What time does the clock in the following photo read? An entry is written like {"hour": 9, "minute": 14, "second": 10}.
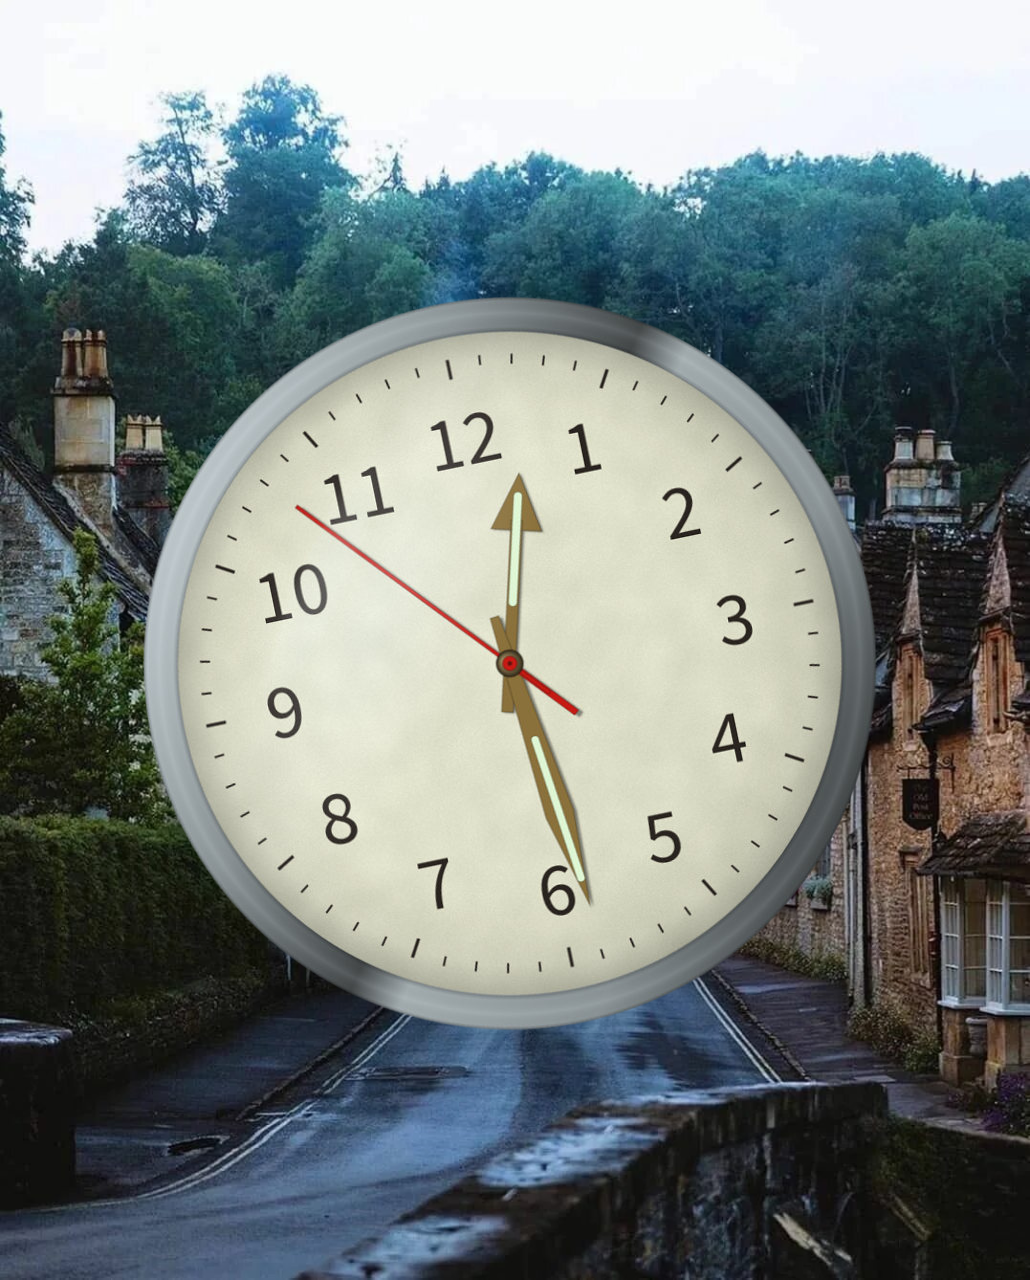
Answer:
{"hour": 12, "minute": 28, "second": 53}
